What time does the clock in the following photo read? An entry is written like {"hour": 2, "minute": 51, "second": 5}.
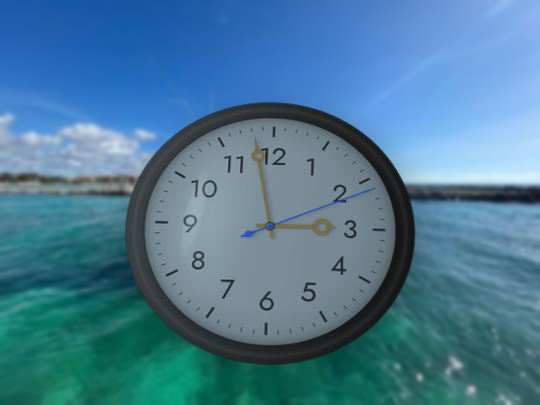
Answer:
{"hour": 2, "minute": 58, "second": 11}
